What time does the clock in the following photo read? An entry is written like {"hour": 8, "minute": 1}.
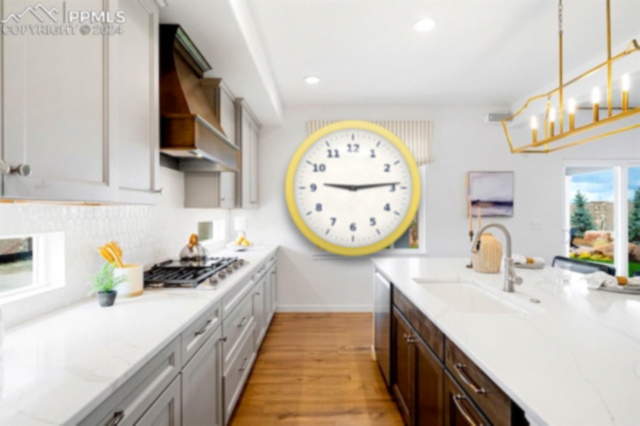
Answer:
{"hour": 9, "minute": 14}
